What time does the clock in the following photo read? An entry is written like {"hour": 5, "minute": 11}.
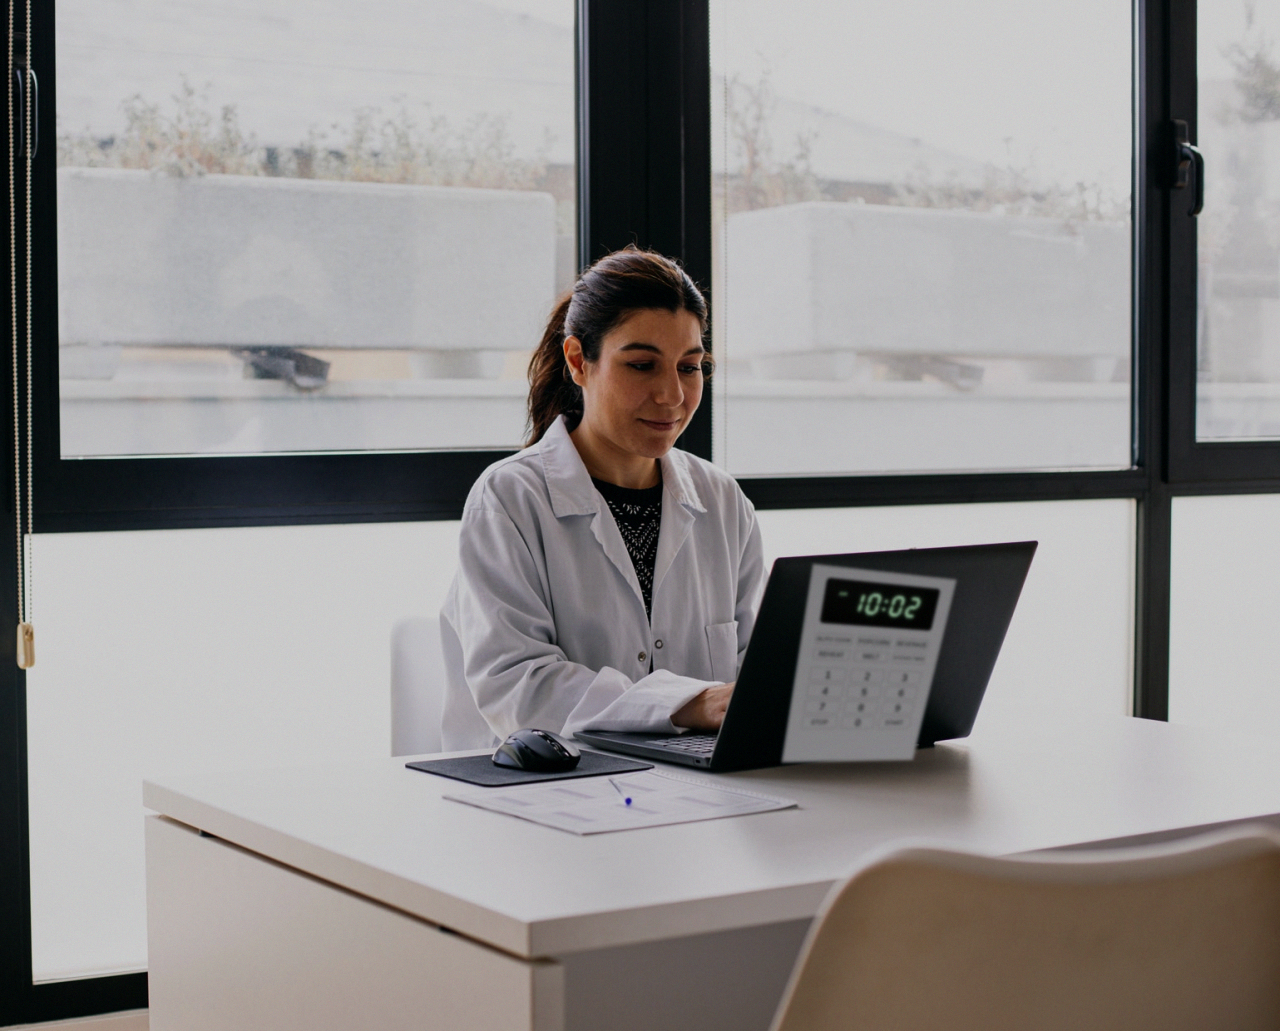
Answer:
{"hour": 10, "minute": 2}
